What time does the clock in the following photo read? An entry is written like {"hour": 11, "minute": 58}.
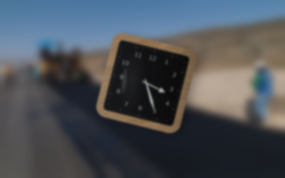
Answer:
{"hour": 3, "minute": 25}
